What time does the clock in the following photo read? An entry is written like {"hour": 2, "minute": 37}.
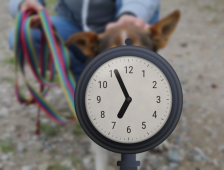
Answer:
{"hour": 6, "minute": 56}
